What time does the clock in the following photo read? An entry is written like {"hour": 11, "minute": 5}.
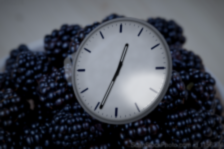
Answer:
{"hour": 12, "minute": 34}
